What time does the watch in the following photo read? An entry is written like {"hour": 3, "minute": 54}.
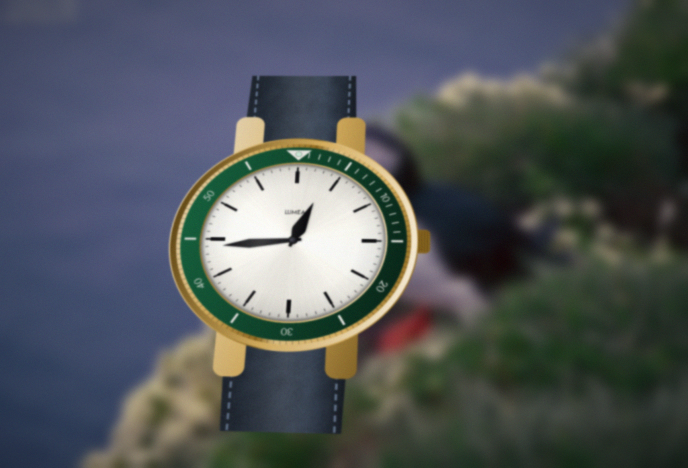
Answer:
{"hour": 12, "minute": 44}
